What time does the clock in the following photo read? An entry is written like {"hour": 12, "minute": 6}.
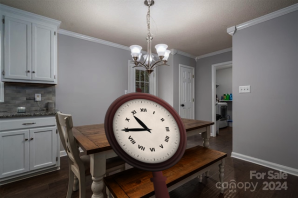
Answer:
{"hour": 10, "minute": 45}
